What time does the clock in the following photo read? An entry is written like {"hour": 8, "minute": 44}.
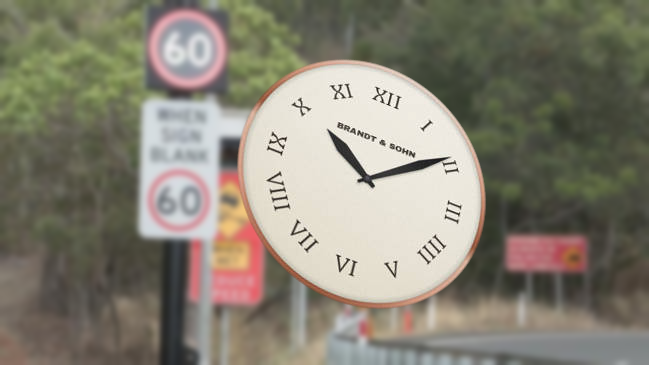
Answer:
{"hour": 10, "minute": 9}
